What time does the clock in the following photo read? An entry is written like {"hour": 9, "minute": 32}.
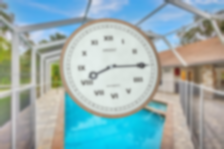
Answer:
{"hour": 8, "minute": 15}
